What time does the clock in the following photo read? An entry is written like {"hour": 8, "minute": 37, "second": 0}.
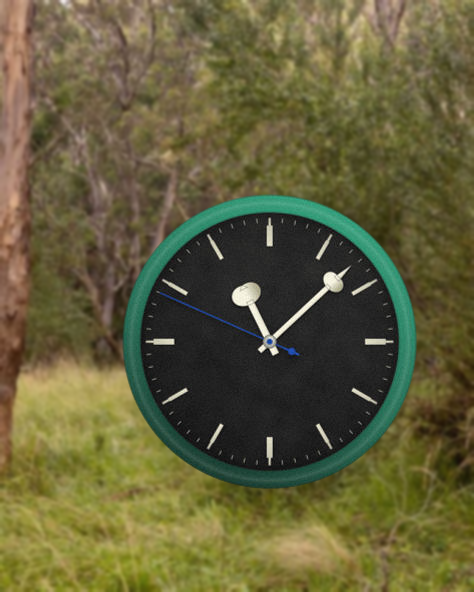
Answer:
{"hour": 11, "minute": 7, "second": 49}
